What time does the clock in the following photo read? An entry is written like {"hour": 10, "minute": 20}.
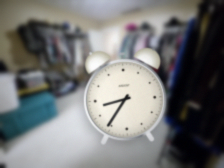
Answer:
{"hour": 8, "minute": 36}
